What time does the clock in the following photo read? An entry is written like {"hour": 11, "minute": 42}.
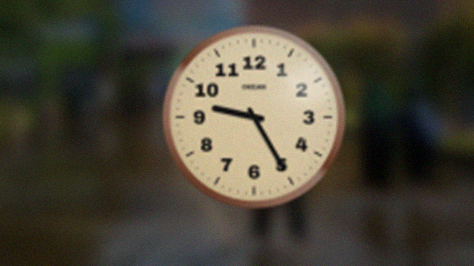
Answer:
{"hour": 9, "minute": 25}
